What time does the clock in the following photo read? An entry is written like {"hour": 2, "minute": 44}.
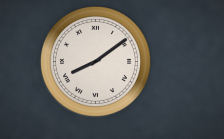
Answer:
{"hour": 8, "minute": 9}
